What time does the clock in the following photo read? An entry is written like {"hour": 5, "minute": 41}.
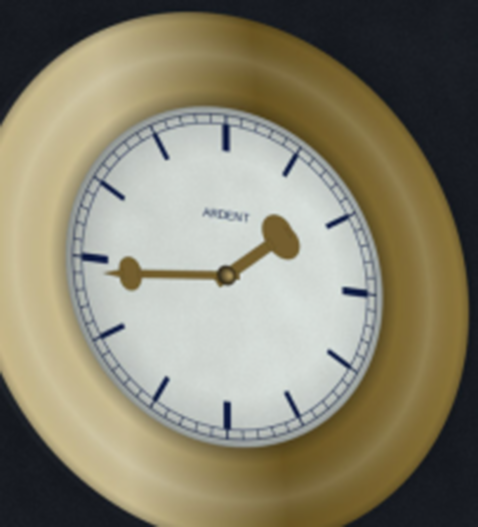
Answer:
{"hour": 1, "minute": 44}
